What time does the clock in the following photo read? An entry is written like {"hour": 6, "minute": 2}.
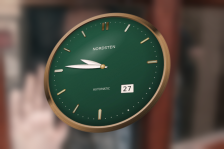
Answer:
{"hour": 9, "minute": 46}
